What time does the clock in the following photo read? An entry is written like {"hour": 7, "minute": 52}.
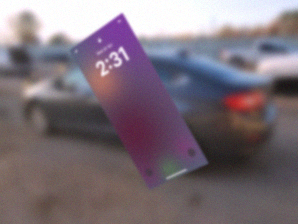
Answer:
{"hour": 2, "minute": 31}
